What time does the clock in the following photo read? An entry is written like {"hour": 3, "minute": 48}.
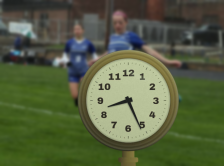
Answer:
{"hour": 8, "minute": 26}
